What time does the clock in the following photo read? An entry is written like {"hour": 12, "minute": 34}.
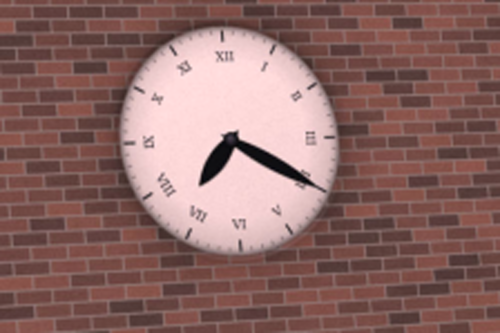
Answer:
{"hour": 7, "minute": 20}
